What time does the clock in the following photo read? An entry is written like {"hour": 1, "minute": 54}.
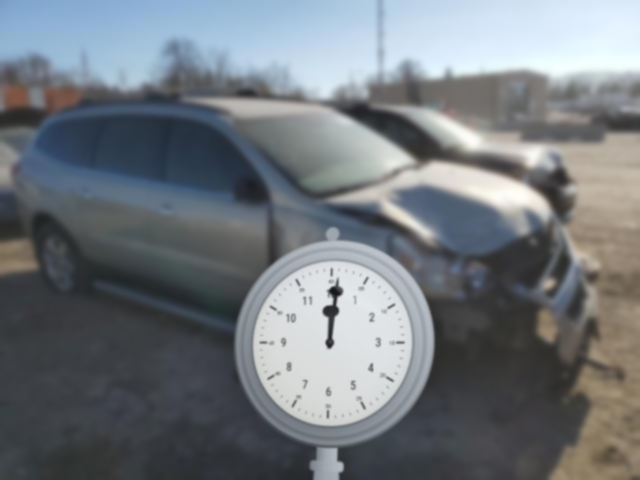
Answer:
{"hour": 12, "minute": 1}
